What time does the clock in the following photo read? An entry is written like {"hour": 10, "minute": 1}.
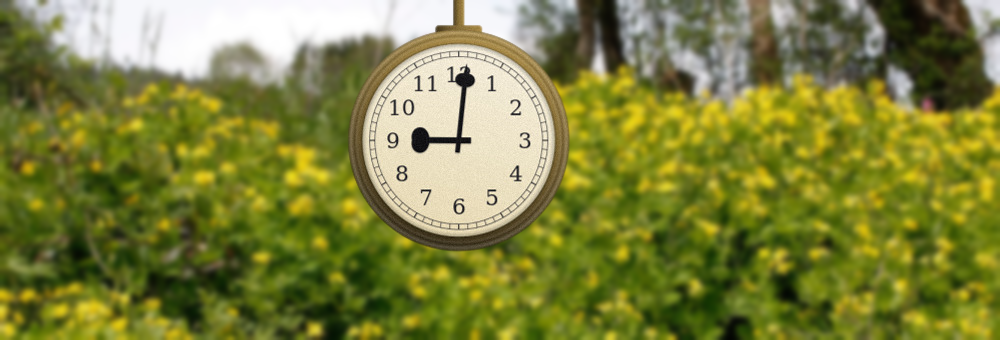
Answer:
{"hour": 9, "minute": 1}
